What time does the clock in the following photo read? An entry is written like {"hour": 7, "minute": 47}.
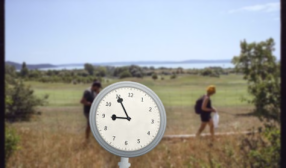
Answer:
{"hour": 8, "minute": 55}
